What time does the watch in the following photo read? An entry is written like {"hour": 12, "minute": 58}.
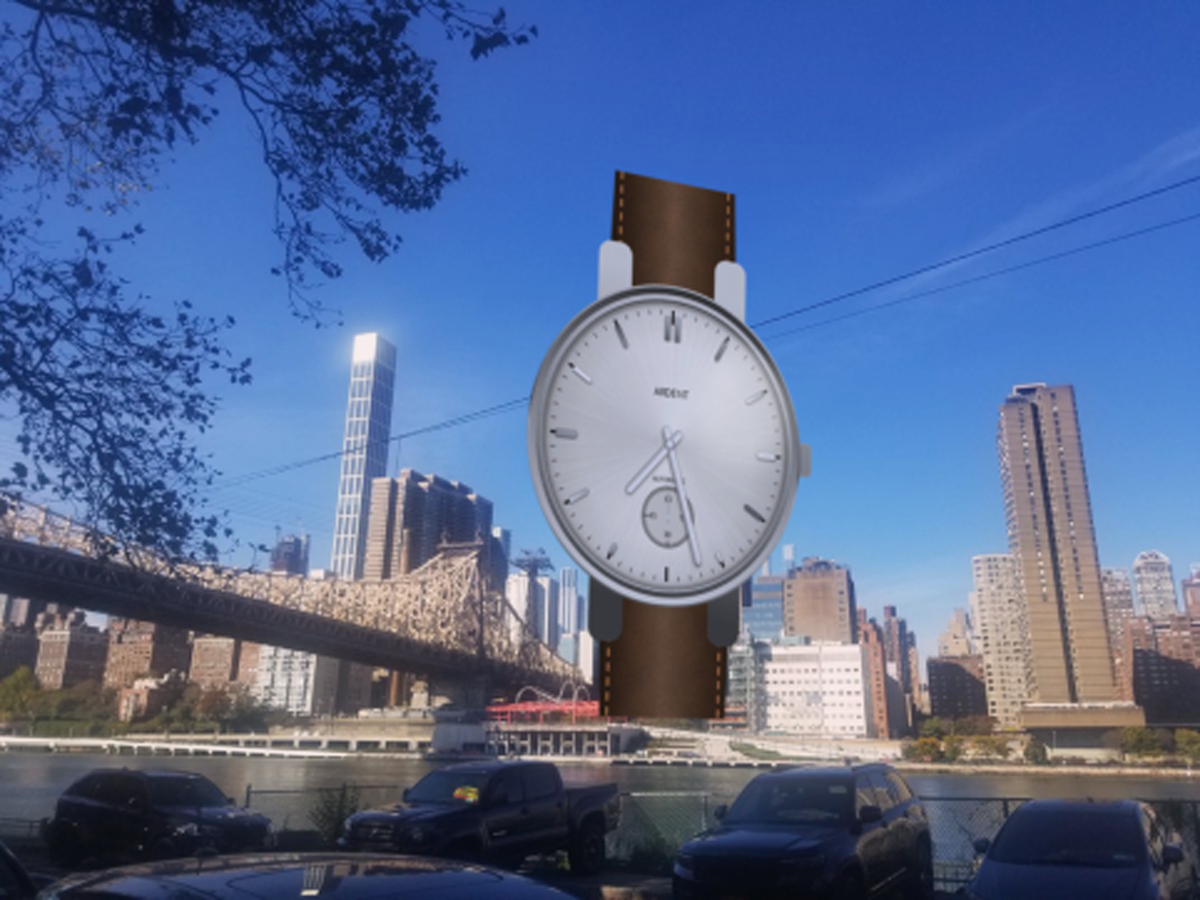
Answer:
{"hour": 7, "minute": 27}
